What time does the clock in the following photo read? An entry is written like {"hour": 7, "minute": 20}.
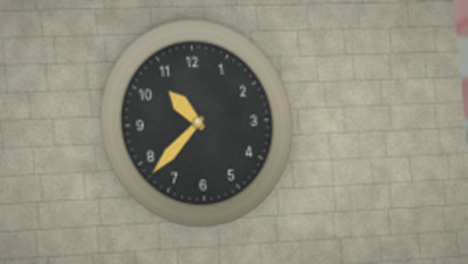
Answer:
{"hour": 10, "minute": 38}
